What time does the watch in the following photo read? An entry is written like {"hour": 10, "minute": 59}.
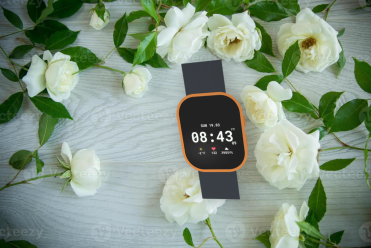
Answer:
{"hour": 8, "minute": 43}
